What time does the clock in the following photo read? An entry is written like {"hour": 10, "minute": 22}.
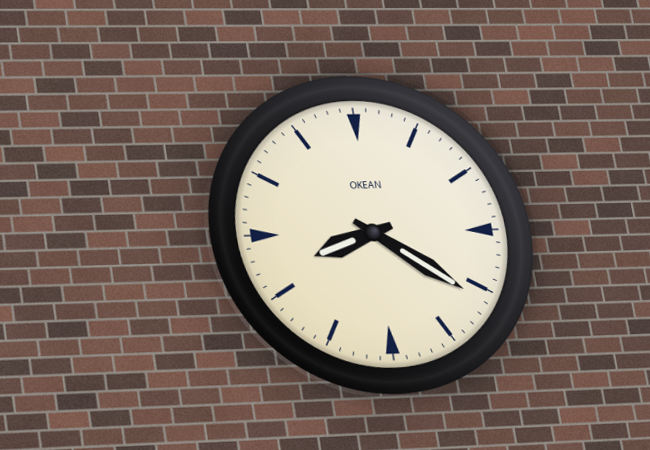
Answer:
{"hour": 8, "minute": 21}
